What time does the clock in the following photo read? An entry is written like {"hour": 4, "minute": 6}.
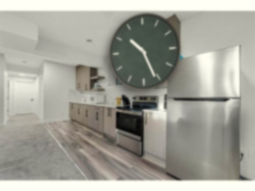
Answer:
{"hour": 10, "minute": 26}
